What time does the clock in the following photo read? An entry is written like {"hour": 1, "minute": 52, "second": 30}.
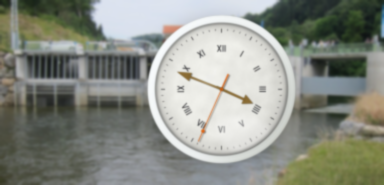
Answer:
{"hour": 3, "minute": 48, "second": 34}
